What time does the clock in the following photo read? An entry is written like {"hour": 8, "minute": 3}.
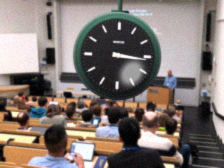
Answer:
{"hour": 3, "minute": 16}
